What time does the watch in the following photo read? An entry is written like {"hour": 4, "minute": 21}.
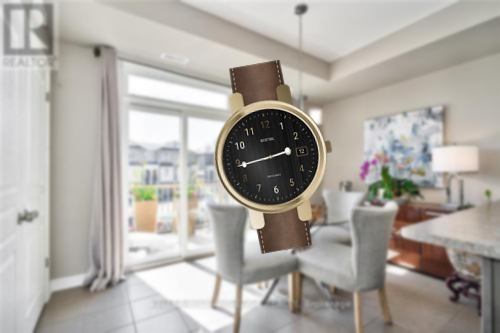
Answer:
{"hour": 2, "minute": 44}
